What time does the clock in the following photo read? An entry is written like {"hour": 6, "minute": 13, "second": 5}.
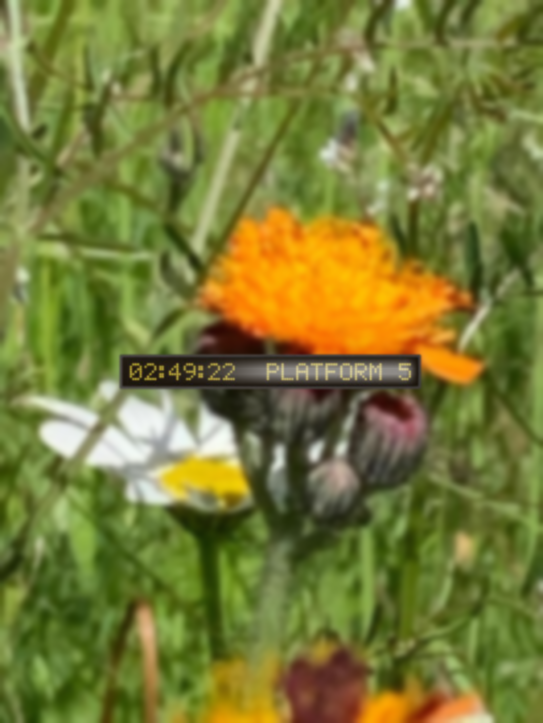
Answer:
{"hour": 2, "minute": 49, "second": 22}
